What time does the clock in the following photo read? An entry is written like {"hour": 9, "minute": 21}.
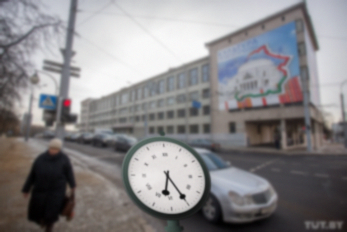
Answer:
{"hour": 6, "minute": 25}
